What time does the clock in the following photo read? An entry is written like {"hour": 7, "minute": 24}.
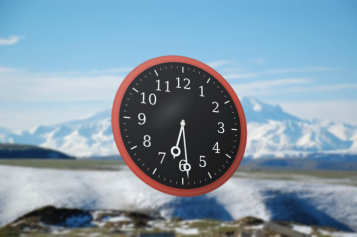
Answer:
{"hour": 6, "minute": 29}
